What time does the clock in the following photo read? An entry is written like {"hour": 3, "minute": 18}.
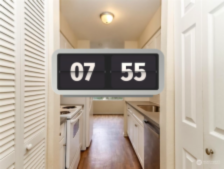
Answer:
{"hour": 7, "minute": 55}
